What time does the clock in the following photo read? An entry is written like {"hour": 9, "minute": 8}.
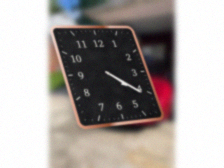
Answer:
{"hour": 4, "minute": 21}
